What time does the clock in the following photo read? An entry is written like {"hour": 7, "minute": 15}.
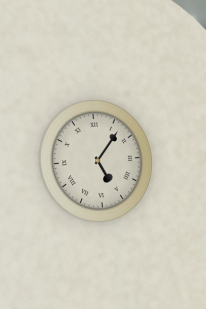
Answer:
{"hour": 5, "minute": 7}
